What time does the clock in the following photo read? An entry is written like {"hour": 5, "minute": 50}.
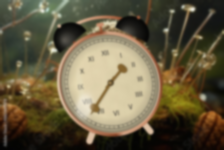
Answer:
{"hour": 1, "minute": 37}
